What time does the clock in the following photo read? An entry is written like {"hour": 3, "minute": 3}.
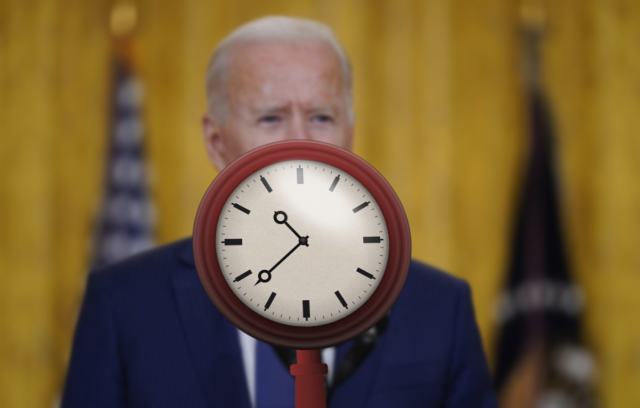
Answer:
{"hour": 10, "minute": 38}
